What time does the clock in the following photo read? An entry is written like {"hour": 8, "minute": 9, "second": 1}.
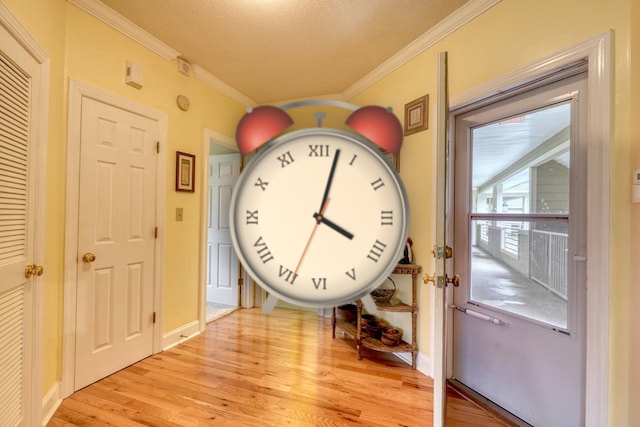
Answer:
{"hour": 4, "minute": 2, "second": 34}
